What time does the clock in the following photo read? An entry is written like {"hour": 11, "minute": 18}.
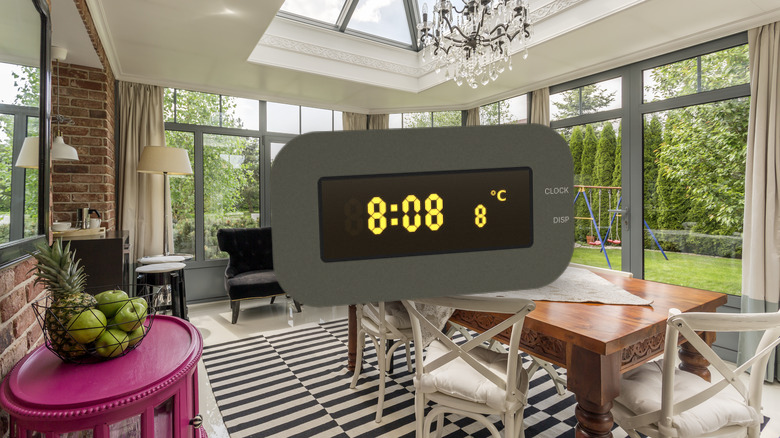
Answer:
{"hour": 8, "minute": 8}
